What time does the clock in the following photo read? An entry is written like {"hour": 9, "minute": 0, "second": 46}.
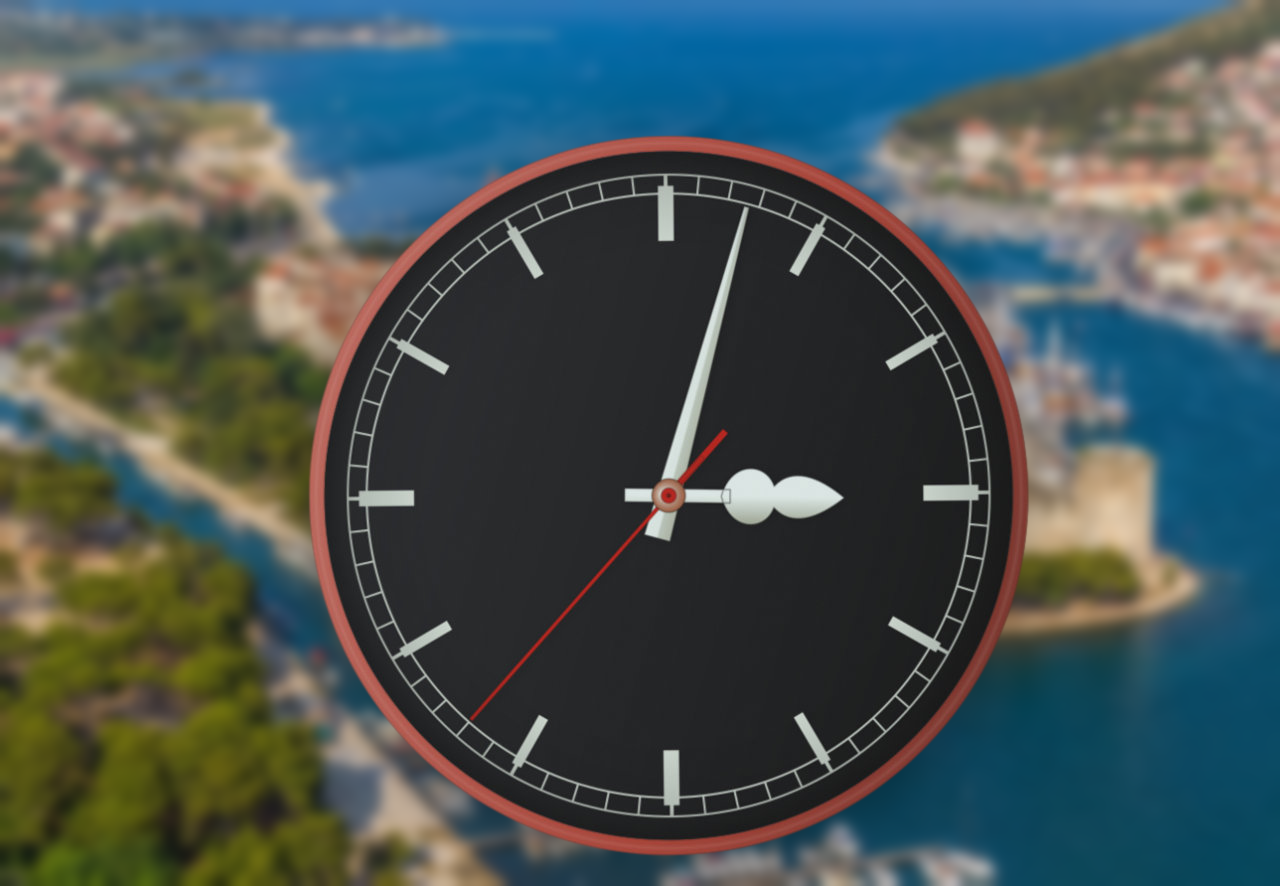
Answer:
{"hour": 3, "minute": 2, "second": 37}
